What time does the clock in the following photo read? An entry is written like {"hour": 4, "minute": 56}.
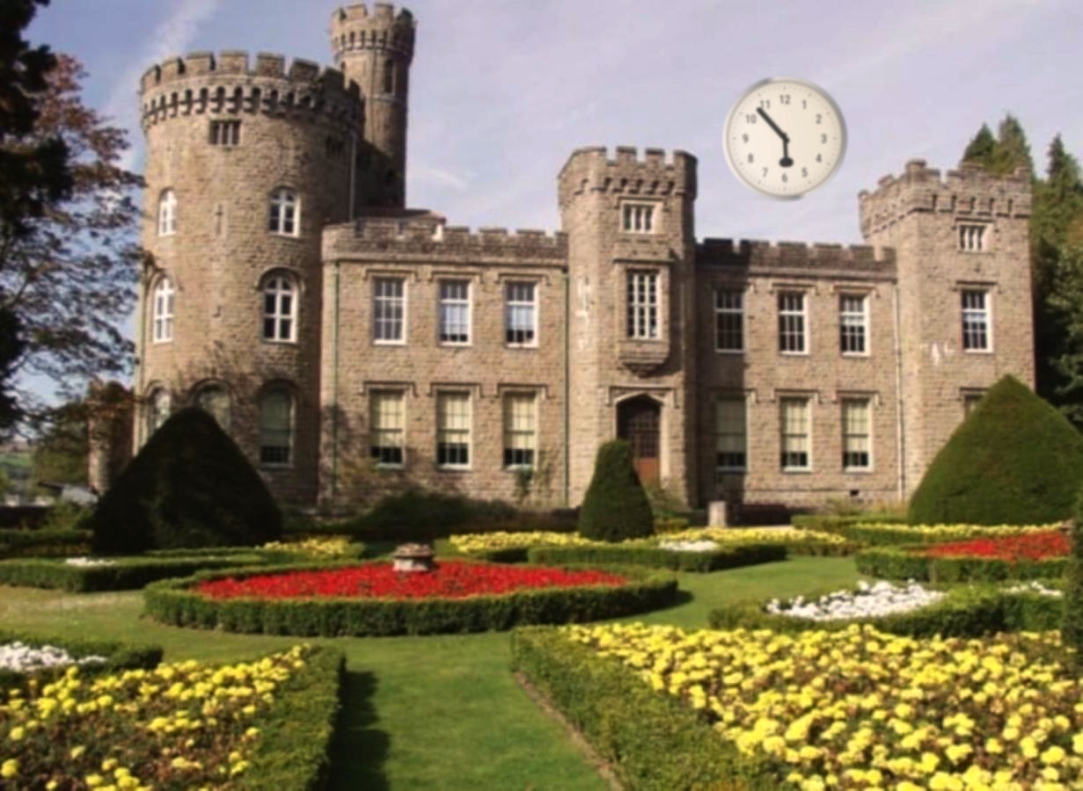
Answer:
{"hour": 5, "minute": 53}
